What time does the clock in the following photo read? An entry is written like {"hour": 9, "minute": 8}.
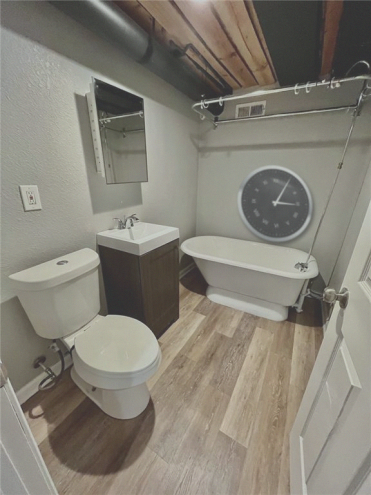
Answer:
{"hour": 3, "minute": 5}
